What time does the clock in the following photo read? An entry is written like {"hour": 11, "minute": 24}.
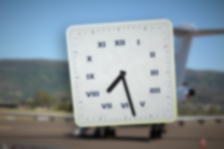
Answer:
{"hour": 7, "minute": 28}
